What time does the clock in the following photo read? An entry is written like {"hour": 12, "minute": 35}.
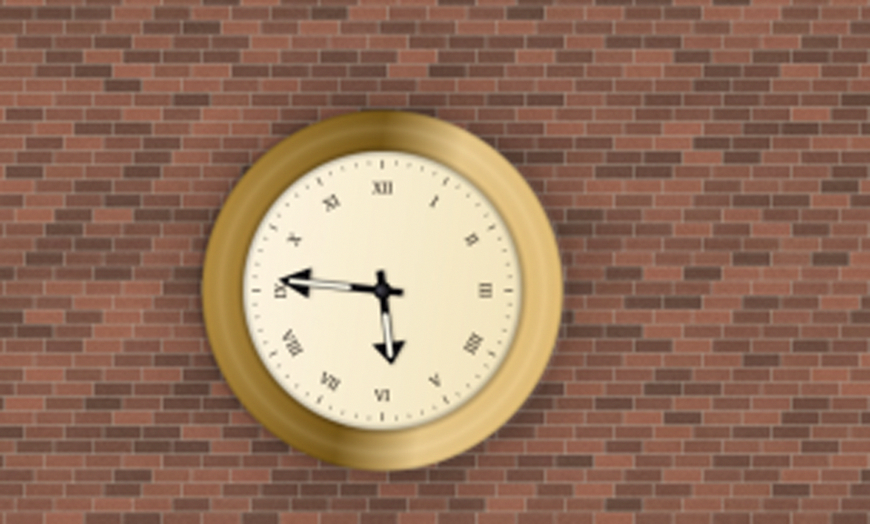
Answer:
{"hour": 5, "minute": 46}
